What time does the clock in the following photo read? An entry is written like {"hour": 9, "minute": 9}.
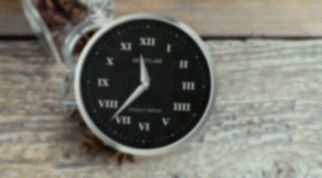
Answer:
{"hour": 11, "minute": 37}
